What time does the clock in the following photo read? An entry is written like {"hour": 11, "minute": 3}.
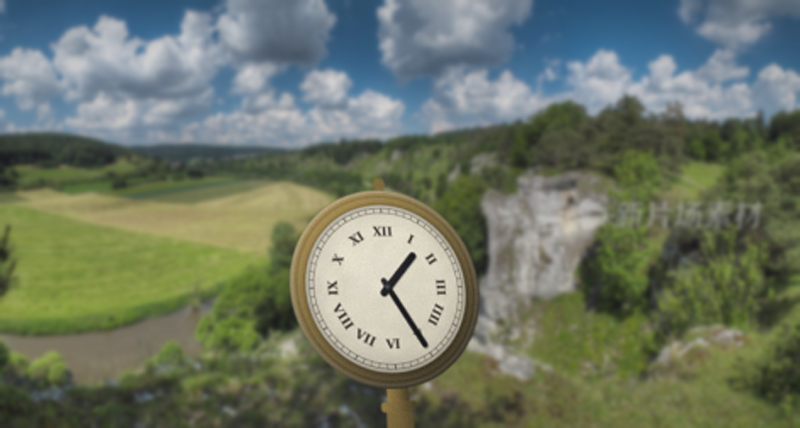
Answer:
{"hour": 1, "minute": 25}
